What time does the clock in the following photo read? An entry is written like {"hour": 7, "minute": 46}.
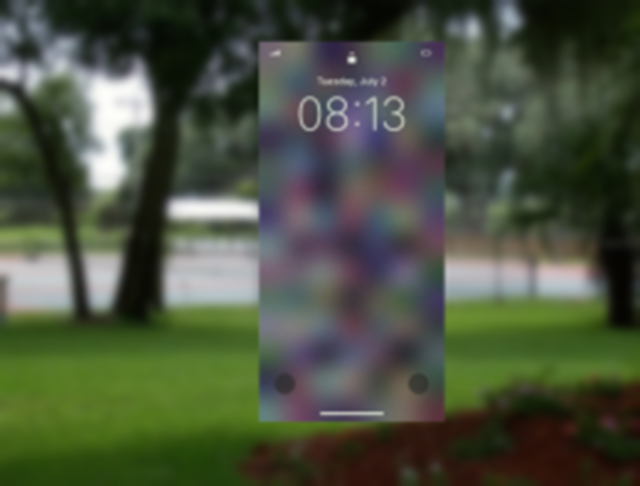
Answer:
{"hour": 8, "minute": 13}
